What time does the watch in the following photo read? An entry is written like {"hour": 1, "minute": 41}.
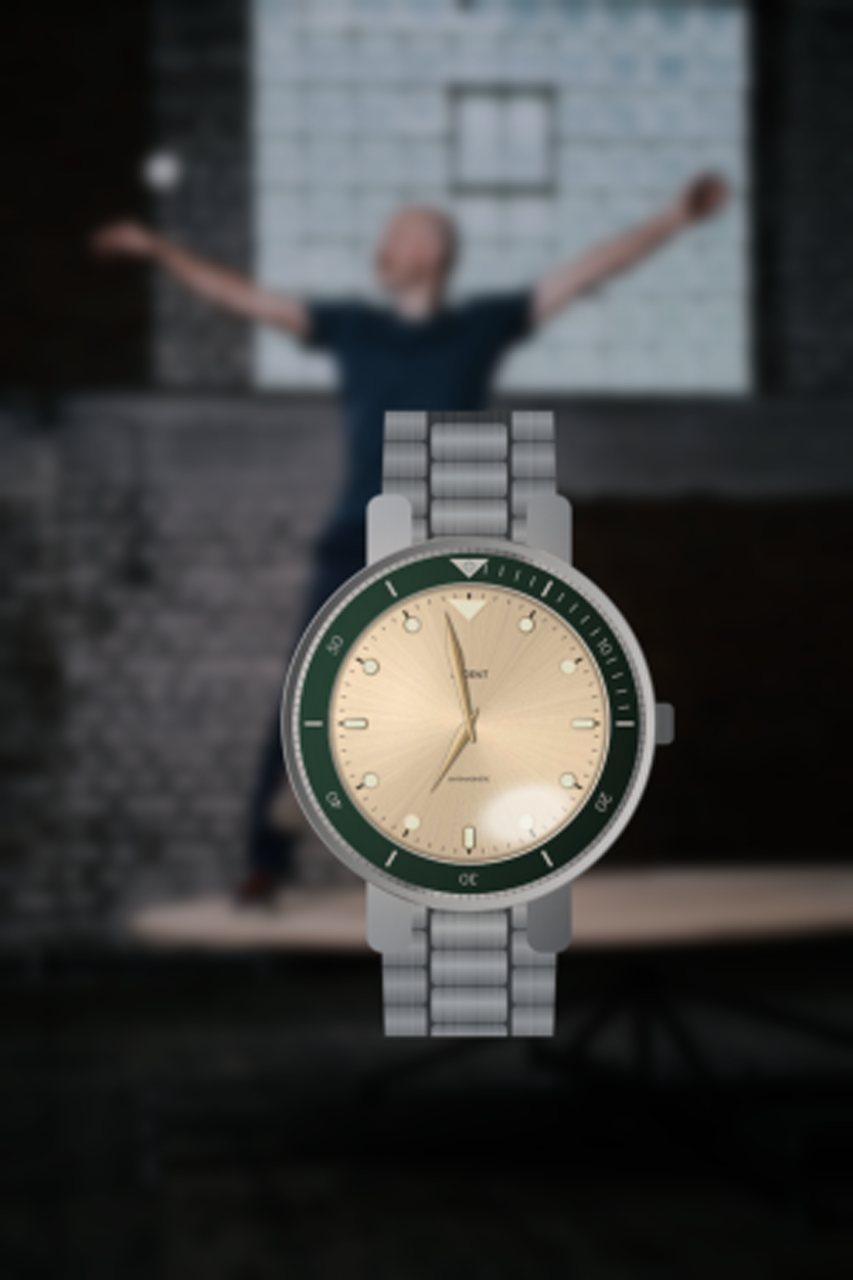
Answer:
{"hour": 6, "minute": 58}
